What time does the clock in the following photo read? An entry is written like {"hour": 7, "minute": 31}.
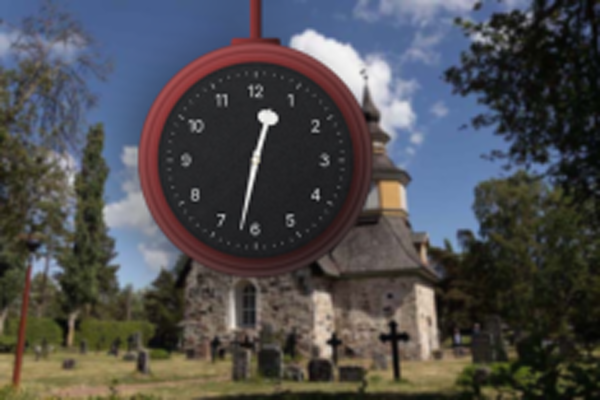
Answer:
{"hour": 12, "minute": 32}
